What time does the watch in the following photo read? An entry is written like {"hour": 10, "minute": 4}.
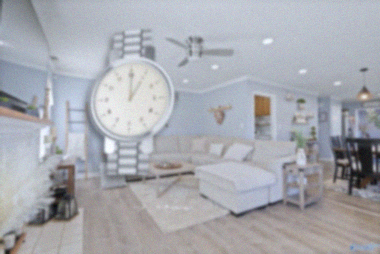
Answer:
{"hour": 1, "minute": 0}
